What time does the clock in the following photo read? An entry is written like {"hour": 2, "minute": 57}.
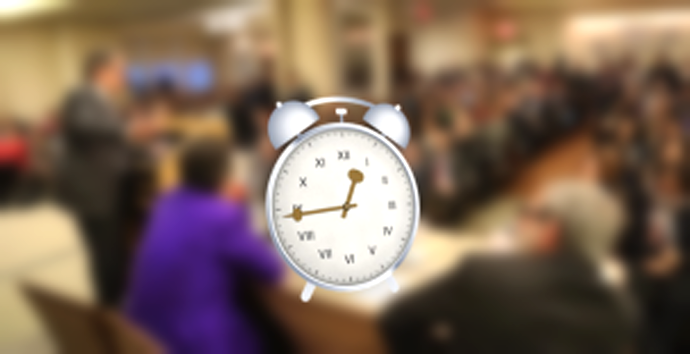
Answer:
{"hour": 12, "minute": 44}
